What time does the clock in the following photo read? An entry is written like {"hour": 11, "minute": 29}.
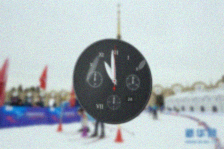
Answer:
{"hour": 10, "minute": 59}
